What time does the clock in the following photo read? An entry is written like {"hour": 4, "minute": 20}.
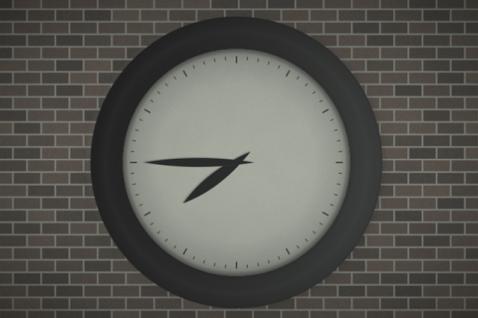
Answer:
{"hour": 7, "minute": 45}
